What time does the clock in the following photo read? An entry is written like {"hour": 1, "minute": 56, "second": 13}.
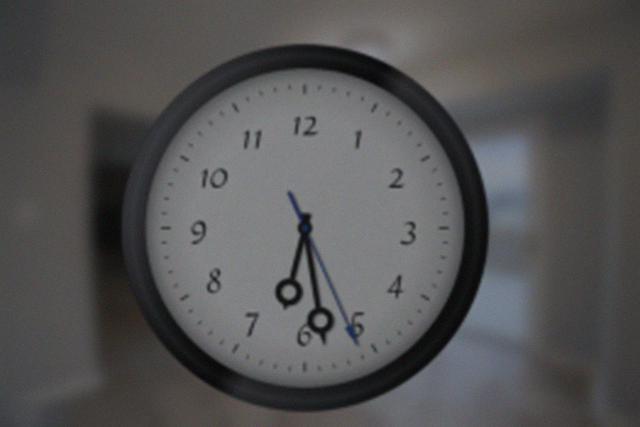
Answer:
{"hour": 6, "minute": 28, "second": 26}
